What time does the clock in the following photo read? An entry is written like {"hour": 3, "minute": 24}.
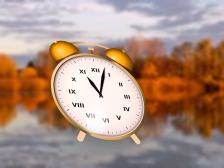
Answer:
{"hour": 11, "minute": 3}
